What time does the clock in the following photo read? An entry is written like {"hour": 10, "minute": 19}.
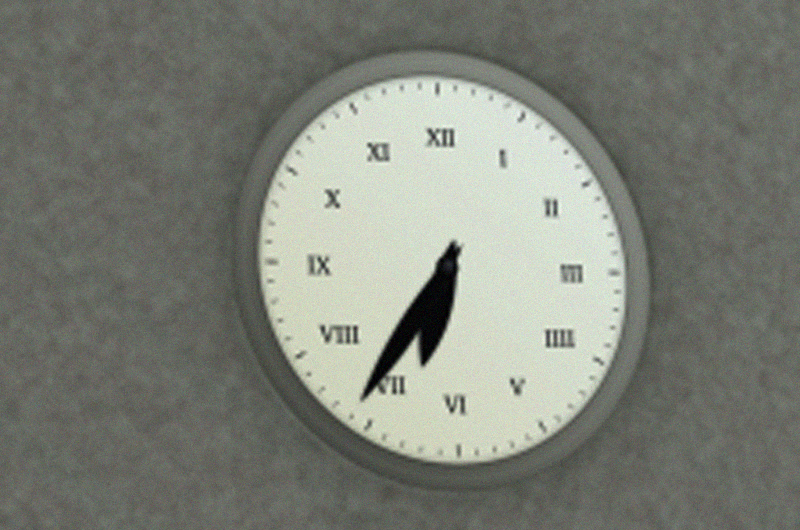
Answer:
{"hour": 6, "minute": 36}
